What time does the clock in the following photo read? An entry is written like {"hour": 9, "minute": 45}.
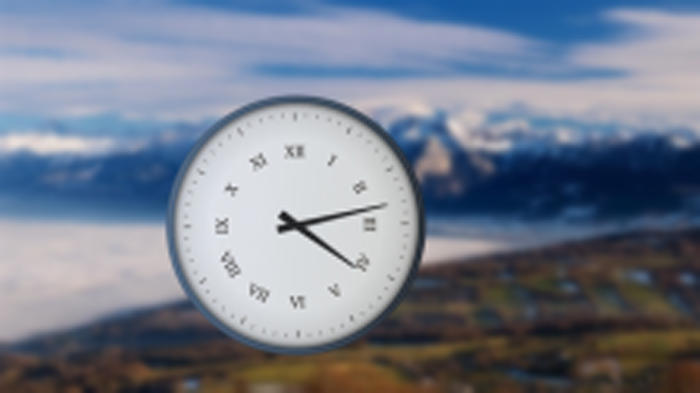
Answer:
{"hour": 4, "minute": 13}
